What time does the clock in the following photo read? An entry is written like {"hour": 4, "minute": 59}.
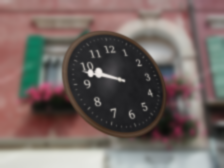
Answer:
{"hour": 9, "minute": 48}
